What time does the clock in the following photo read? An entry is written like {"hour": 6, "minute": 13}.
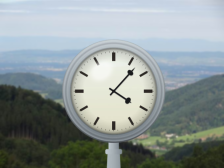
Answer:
{"hour": 4, "minute": 7}
